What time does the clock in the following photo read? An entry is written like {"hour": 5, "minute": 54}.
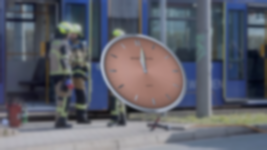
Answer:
{"hour": 12, "minute": 1}
